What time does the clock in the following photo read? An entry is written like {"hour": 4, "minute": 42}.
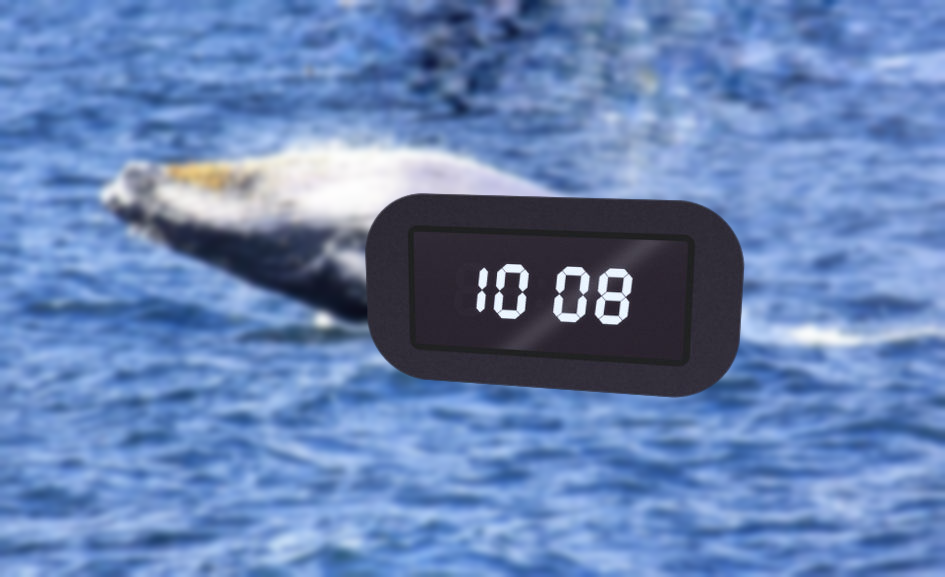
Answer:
{"hour": 10, "minute": 8}
